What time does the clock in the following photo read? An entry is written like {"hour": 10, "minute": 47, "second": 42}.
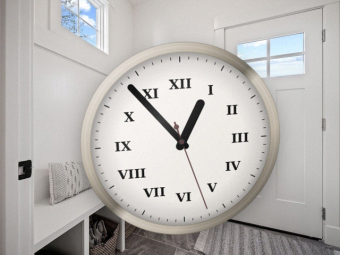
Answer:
{"hour": 12, "minute": 53, "second": 27}
